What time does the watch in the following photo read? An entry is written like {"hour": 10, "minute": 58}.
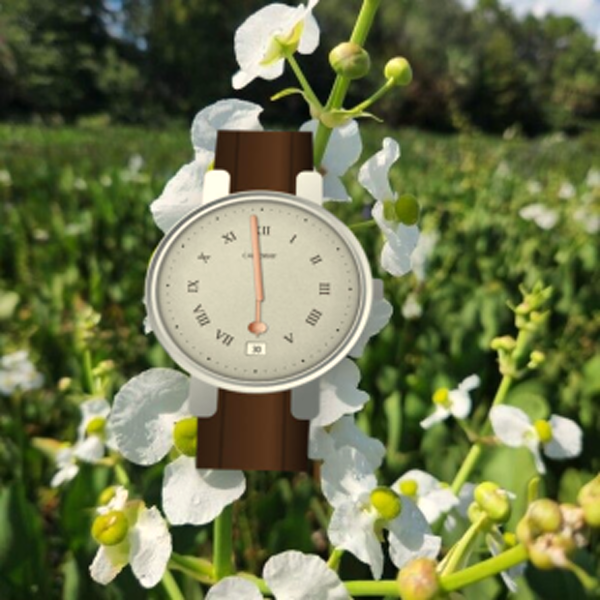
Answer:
{"hour": 5, "minute": 59}
